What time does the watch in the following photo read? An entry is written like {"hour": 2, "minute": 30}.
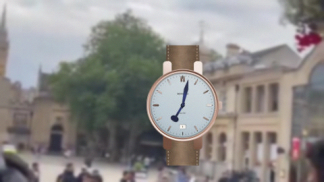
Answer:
{"hour": 7, "minute": 2}
